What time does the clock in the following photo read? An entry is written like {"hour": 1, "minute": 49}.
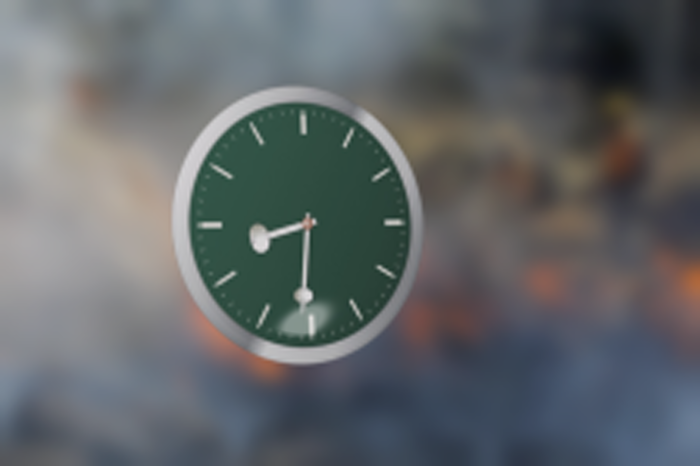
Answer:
{"hour": 8, "minute": 31}
